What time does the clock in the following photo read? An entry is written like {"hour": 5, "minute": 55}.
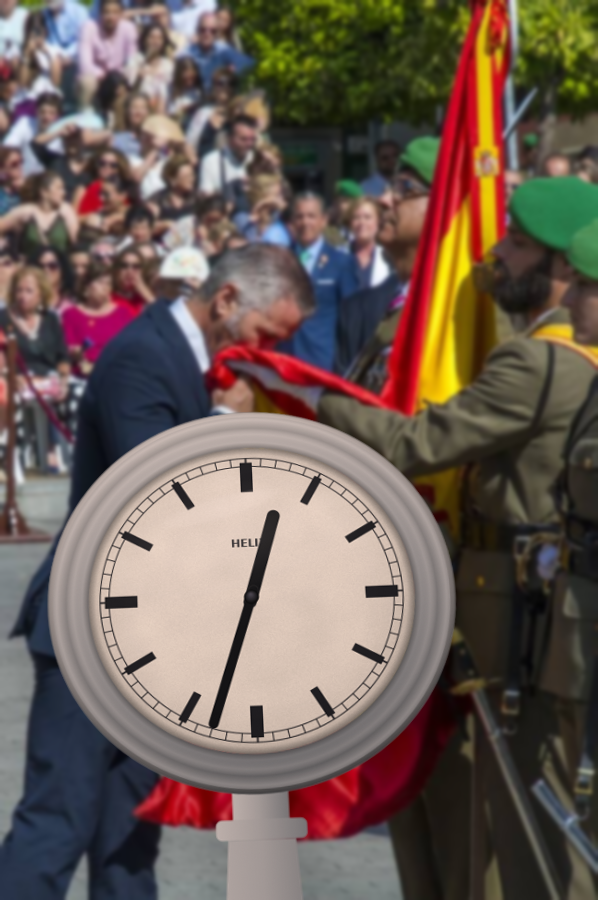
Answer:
{"hour": 12, "minute": 33}
